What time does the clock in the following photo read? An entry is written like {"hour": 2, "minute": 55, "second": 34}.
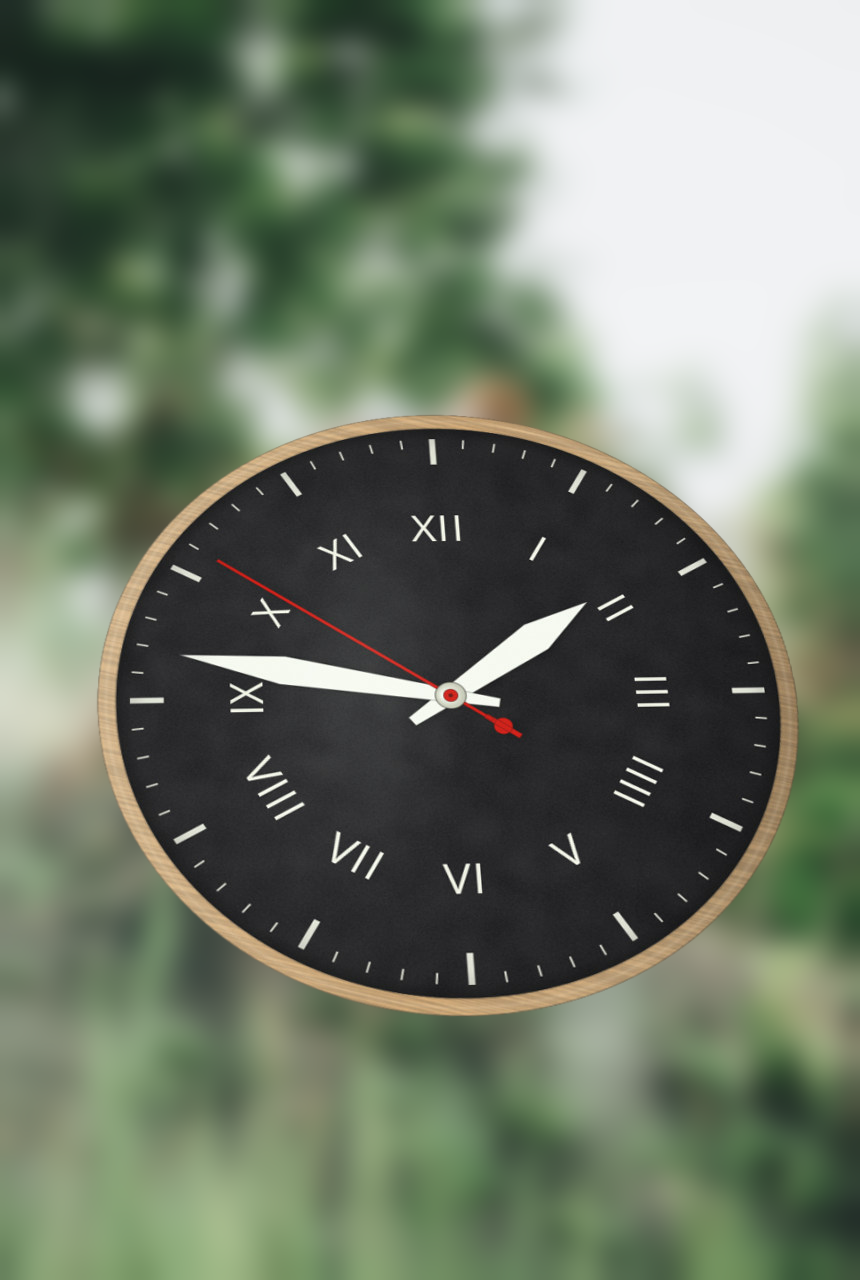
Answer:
{"hour": 1, "minute": 46, "second": 51}
